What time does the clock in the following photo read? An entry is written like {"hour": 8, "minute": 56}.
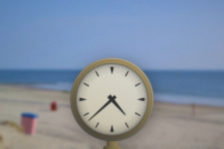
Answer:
{"hour": 4, "minute": 38}
